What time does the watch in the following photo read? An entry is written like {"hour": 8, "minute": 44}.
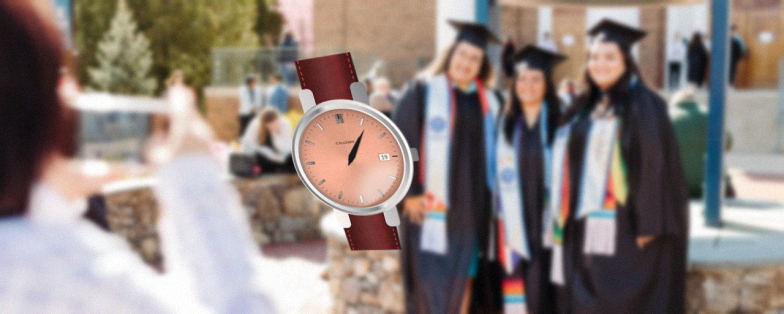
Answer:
{"hour": 1, "minute": 6}
